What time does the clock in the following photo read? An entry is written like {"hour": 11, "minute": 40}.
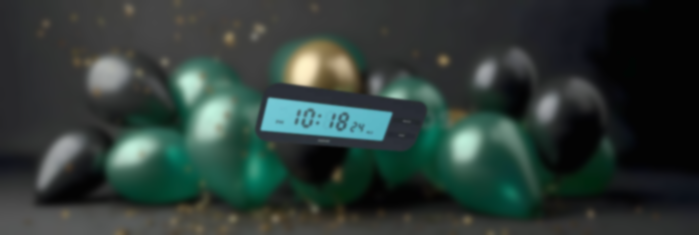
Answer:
{"hour": 10, "minute": 18}
